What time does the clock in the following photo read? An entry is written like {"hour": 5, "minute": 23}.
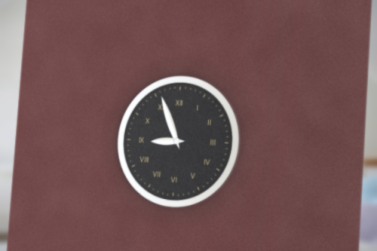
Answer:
{"hour": 8, "minute": 56}
